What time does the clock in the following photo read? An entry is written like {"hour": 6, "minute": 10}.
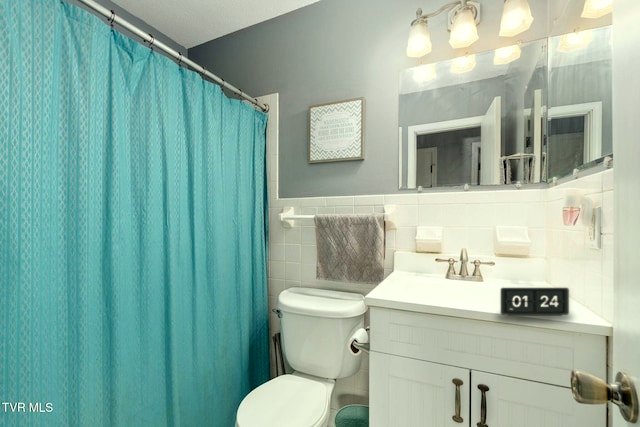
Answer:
{"hour": 1, "minute": 24}
